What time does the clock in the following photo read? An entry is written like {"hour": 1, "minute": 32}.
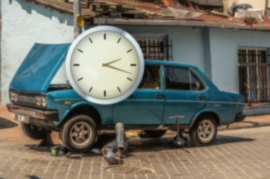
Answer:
{"hour": 2, "minute": 18}
